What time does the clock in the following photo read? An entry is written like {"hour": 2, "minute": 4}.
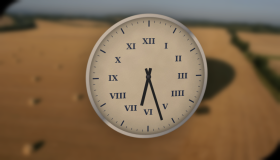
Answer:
{"hour": 6, "minute": 27}
